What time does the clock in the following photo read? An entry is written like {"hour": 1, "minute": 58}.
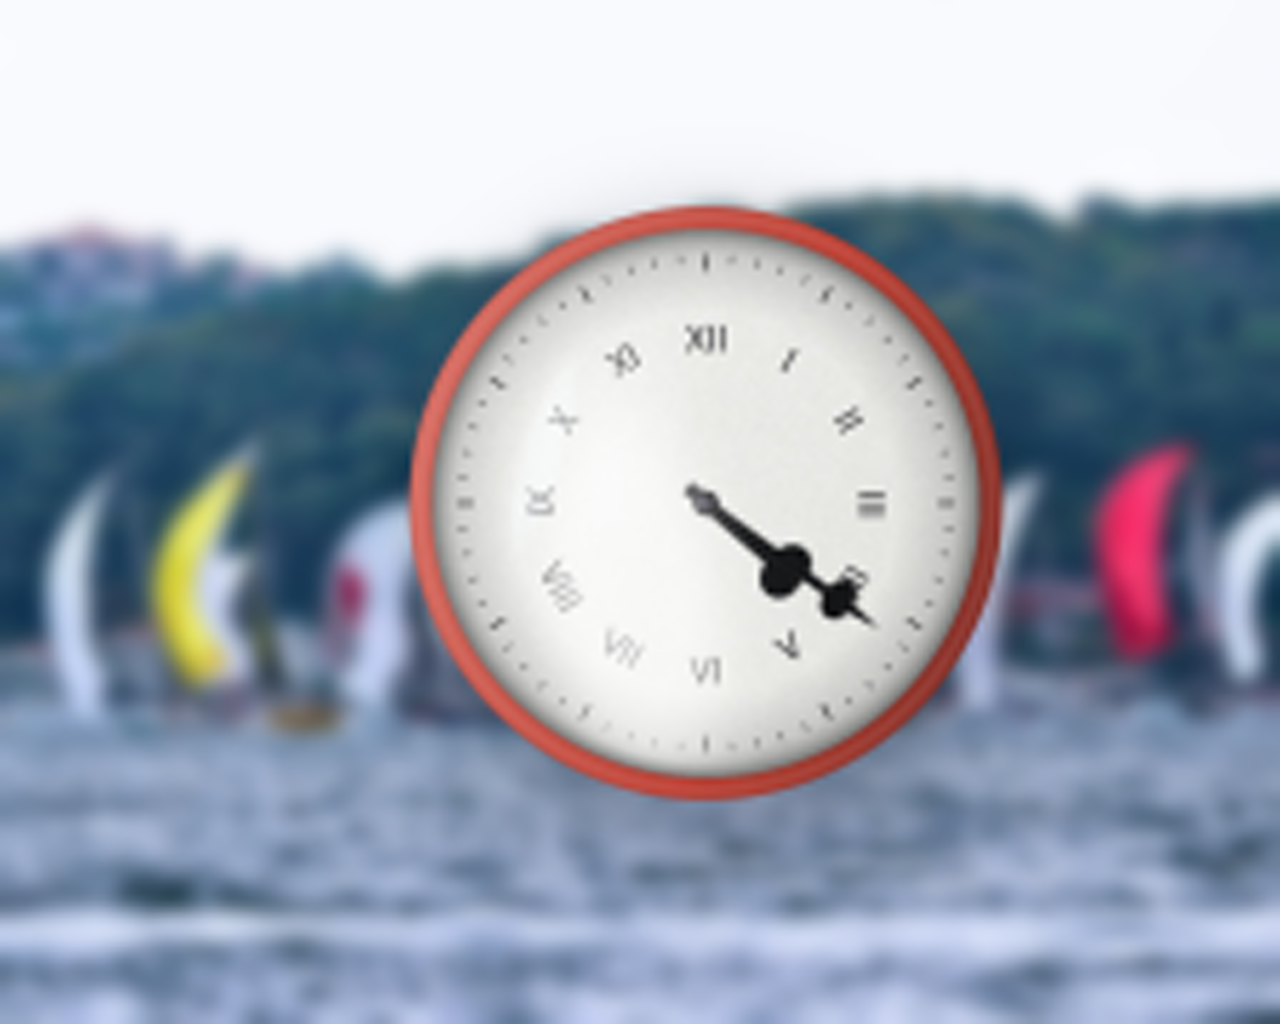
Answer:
{"hour": 4, "minute": 21}
